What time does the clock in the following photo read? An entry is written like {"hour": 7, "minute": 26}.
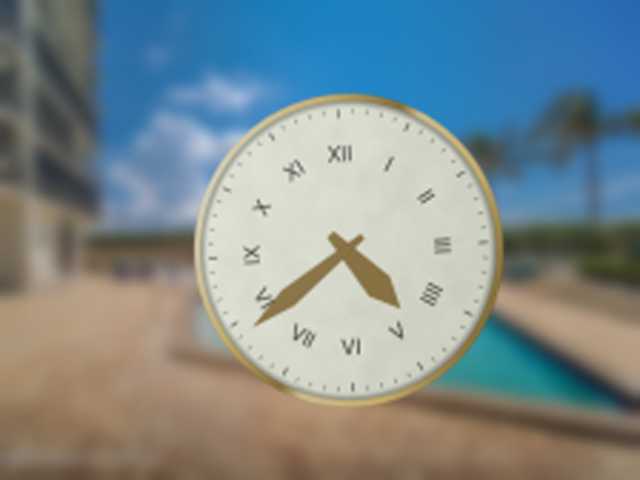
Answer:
{"hour": 4, "minute": 39}
